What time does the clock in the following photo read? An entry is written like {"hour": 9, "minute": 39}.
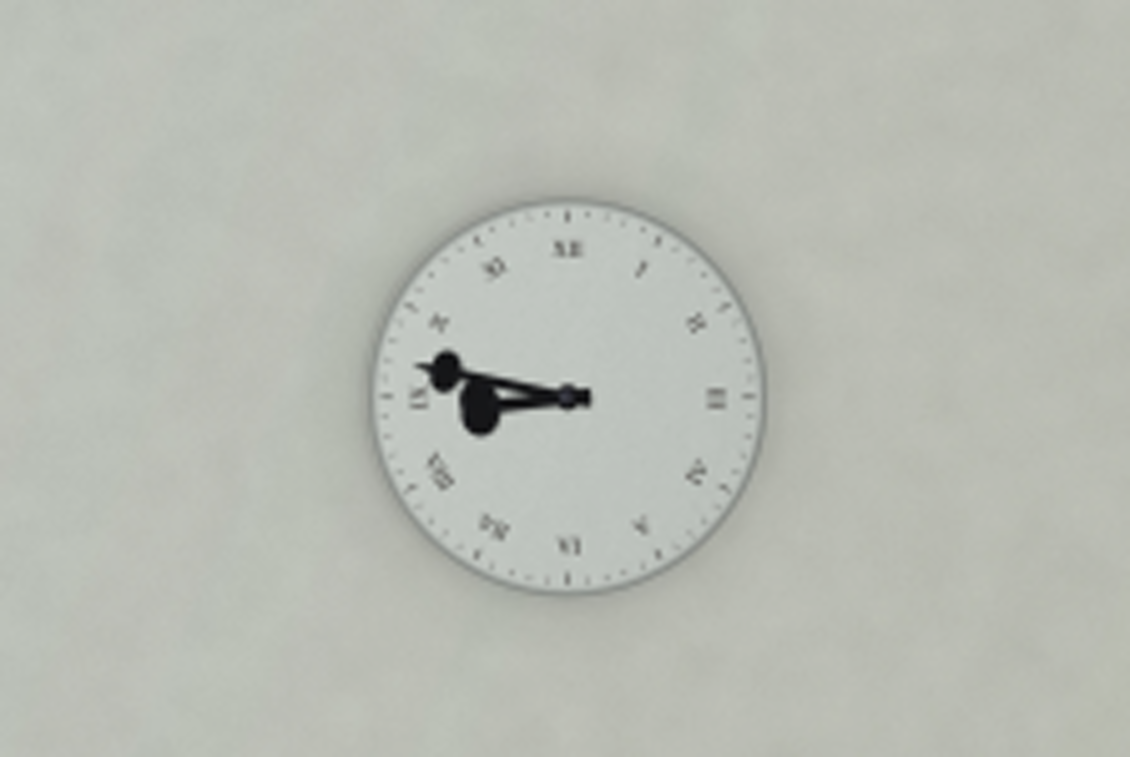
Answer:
{"hour": 8, "minute": 47}
